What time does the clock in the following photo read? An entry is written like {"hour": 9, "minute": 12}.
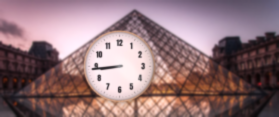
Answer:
{"hour": 8, "minute": 44}
